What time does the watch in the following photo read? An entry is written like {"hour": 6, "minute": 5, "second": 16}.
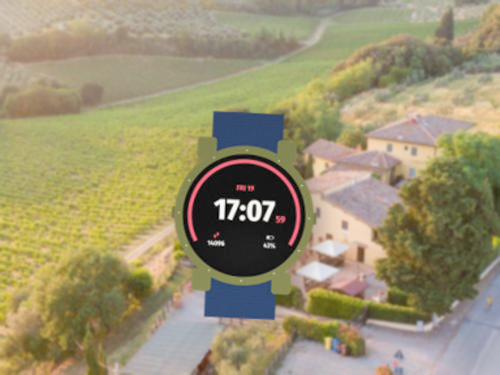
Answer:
{"hour": 17, "minute": 7, "second": 59}
